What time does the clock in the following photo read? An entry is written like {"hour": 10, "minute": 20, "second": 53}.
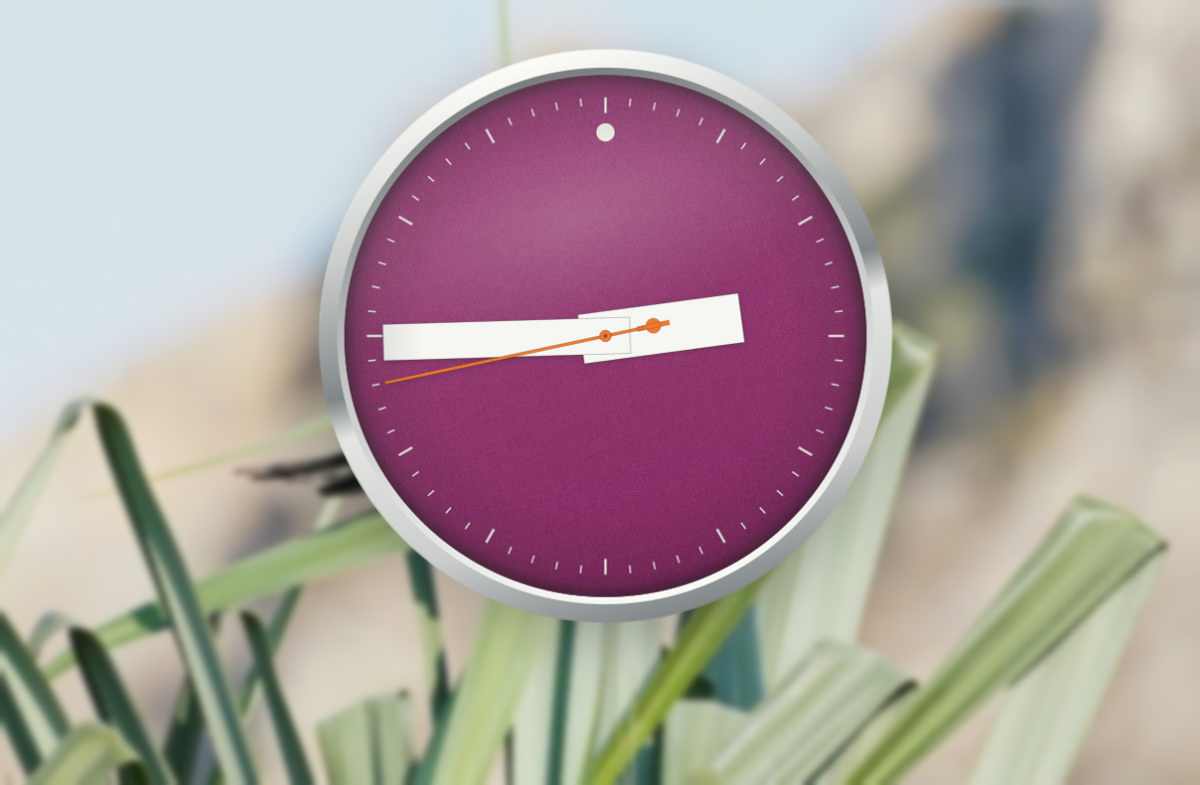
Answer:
{"hour": 2, "minute": 44, "second": 43}
